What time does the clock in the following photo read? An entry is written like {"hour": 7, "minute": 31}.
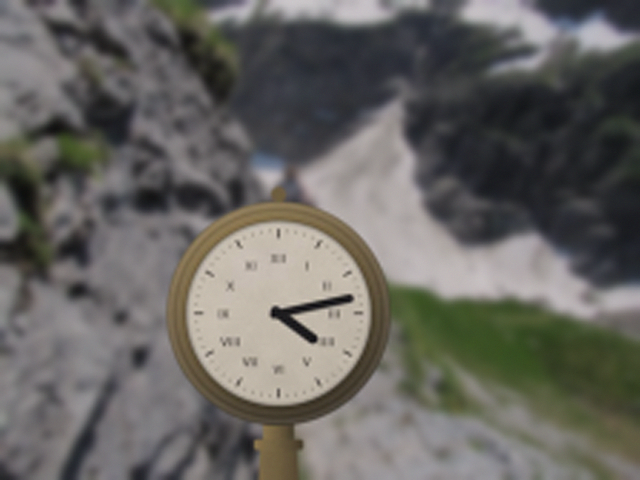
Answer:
{"hour": 4, "minute": 13}
